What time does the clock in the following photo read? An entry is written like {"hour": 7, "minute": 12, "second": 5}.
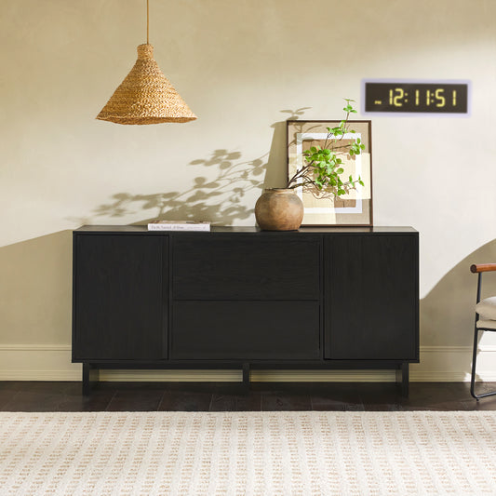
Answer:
{"hour": 12, "minute": 11, "second": 51}
